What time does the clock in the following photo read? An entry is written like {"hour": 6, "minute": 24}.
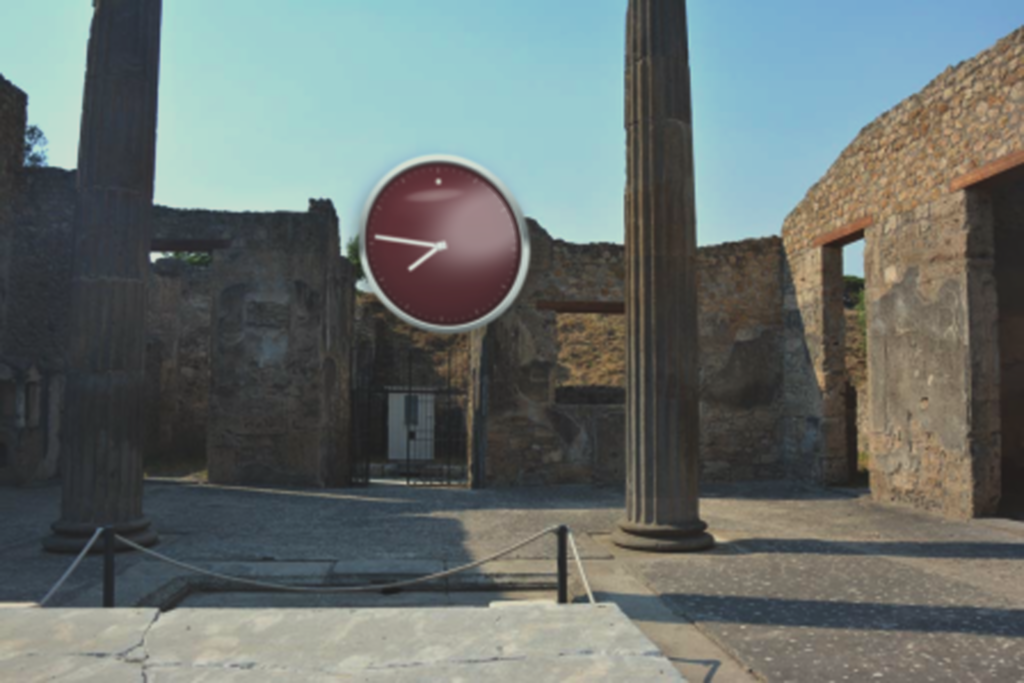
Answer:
{"hour": 7, "minute": 46}
